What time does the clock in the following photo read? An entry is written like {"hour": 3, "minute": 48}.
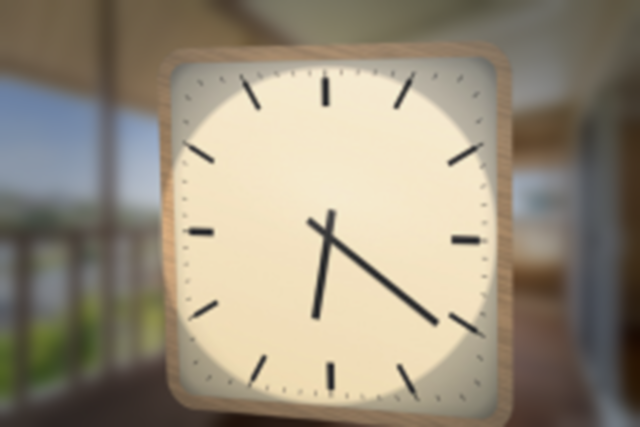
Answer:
{"hour": 6, "minute": 21}
